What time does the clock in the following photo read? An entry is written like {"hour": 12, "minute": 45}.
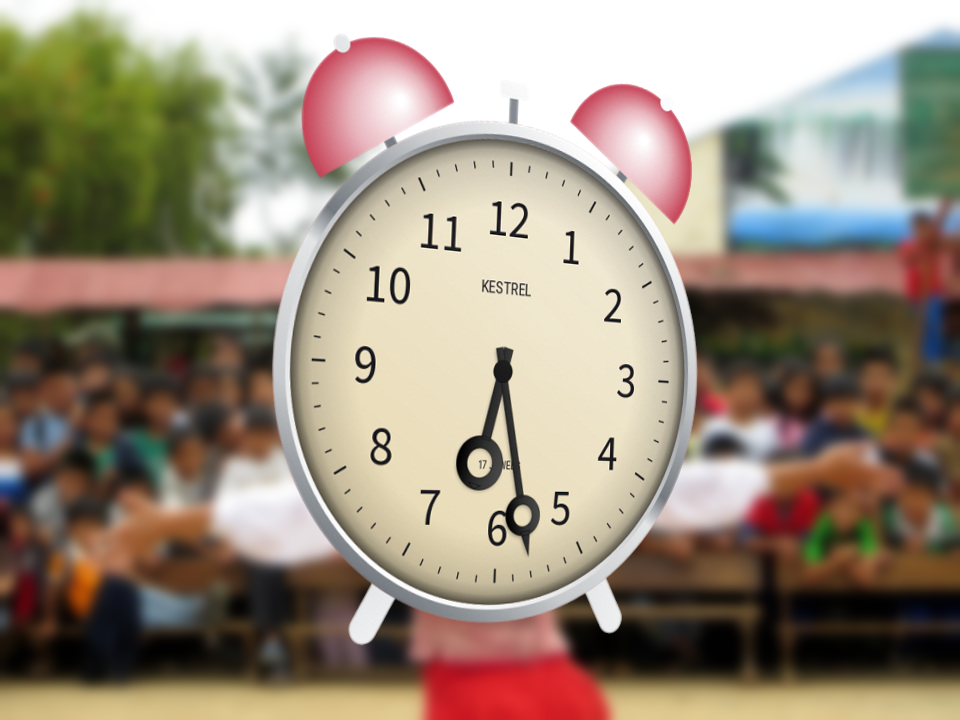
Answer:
{"hour": 6, "minute": 28}
